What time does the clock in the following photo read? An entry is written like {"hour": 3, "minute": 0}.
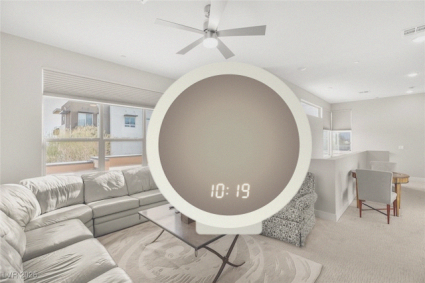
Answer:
{"hour": 10, "minute": 19}
